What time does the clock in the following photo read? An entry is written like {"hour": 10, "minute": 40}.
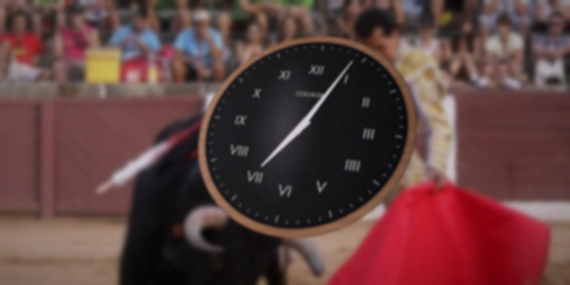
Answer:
{"hour": 7, "minute": 4}
